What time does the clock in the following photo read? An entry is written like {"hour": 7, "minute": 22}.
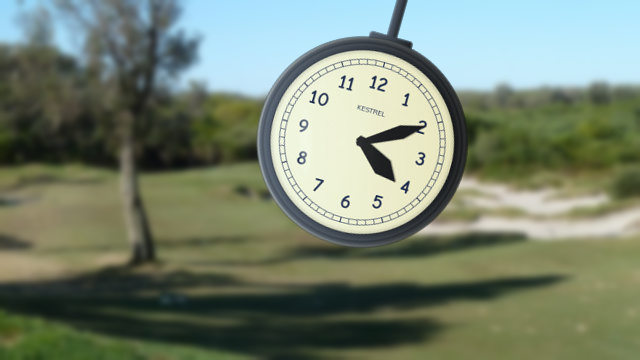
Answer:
{"hour": 4, "minute": 10}
